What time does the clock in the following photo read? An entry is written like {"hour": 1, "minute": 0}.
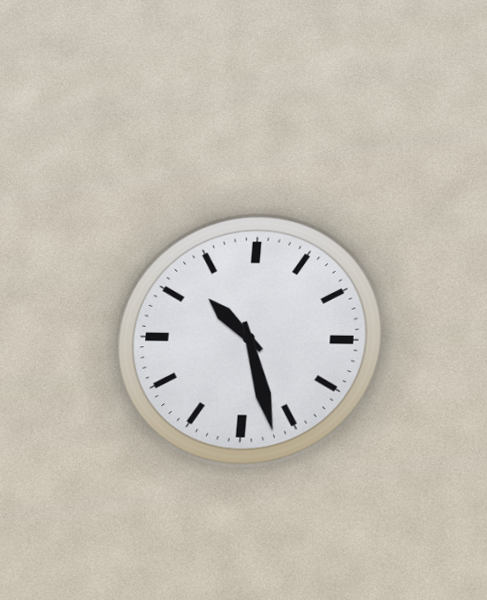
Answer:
{"hour": 10, "minute": 27}
